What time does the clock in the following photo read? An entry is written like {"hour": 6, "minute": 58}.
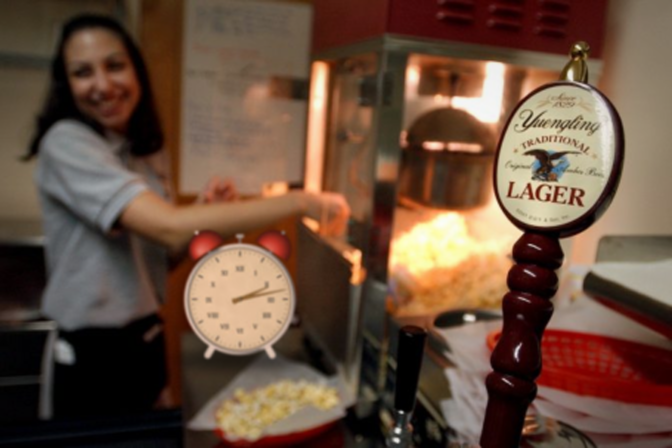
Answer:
{"hour": 2, "minute": 13}
